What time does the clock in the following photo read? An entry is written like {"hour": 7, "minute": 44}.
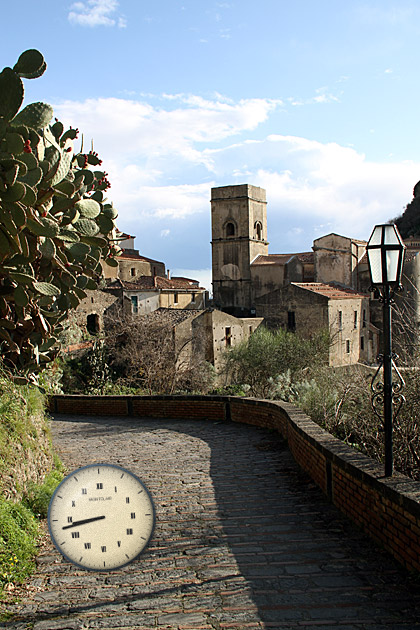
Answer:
{"hour": 8, "minute": 43}
